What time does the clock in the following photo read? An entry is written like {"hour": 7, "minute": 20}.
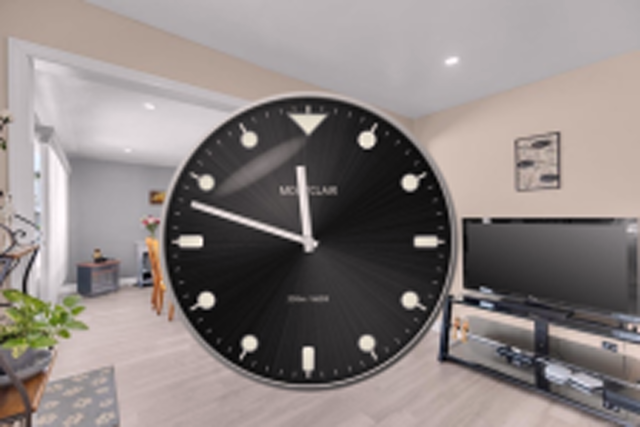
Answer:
{"hour": 11, "minute": 48}
